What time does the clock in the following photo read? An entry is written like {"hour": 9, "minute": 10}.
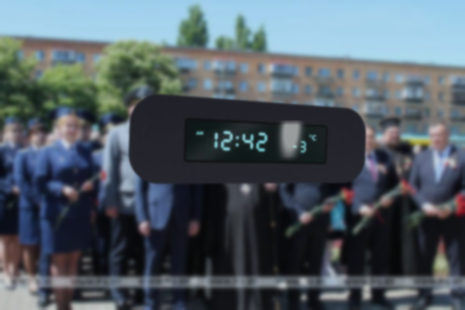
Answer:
{"hour": 12, "minute": 42}
